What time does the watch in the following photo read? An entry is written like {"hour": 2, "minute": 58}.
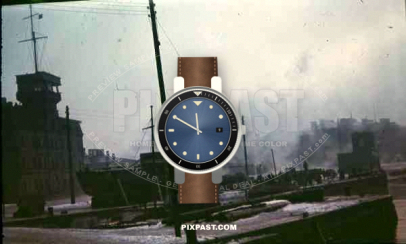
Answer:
{"hour": 11, "minute": 50}
